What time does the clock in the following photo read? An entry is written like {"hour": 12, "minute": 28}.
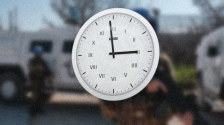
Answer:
{"hour": 2, "minute": 59}
